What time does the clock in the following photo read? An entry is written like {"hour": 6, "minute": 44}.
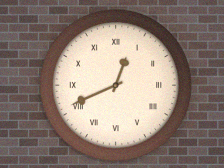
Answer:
{"hour": 12, "minute": 41}
